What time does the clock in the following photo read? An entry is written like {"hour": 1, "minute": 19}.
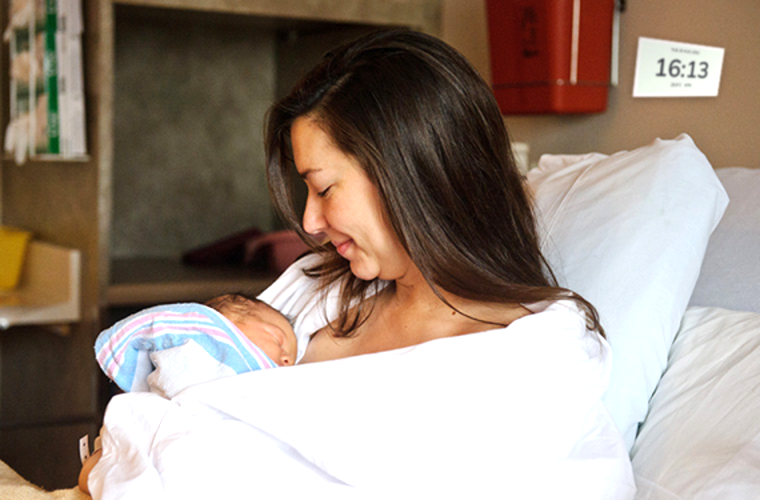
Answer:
{"hour": 16, "minute": 13}
